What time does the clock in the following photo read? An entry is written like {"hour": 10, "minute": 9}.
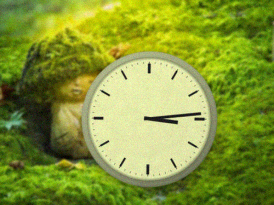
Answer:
{"hour": 3, "minute": 14}
